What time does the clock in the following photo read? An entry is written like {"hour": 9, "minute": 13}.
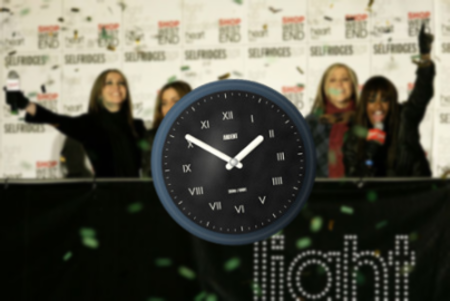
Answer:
{"hour": 1, "minute": 51}
